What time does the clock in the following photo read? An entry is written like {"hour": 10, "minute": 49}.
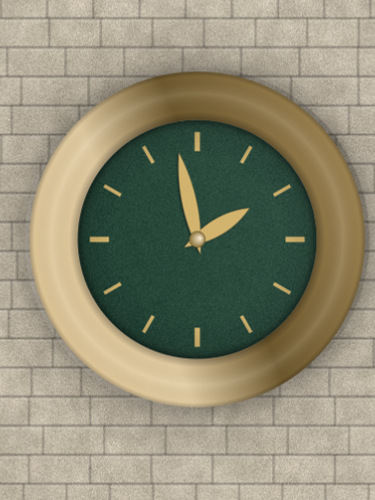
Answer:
{"hour": 1, "minute": 58}
